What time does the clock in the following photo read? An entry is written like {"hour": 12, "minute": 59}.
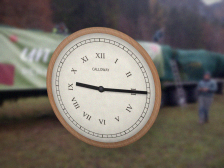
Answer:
{"hour": 9, "minute": 15}
